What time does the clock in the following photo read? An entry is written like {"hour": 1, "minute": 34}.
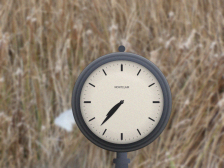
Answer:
{"hour": 7, "minute": 37}
